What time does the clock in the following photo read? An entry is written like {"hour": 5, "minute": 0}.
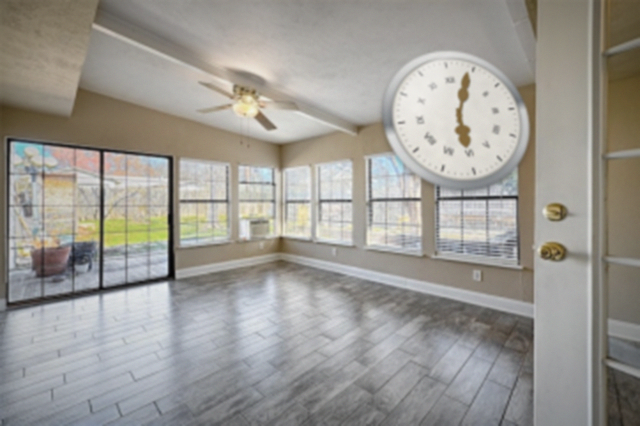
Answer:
{"hour": 6, "minute": 4}
